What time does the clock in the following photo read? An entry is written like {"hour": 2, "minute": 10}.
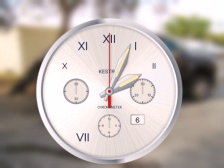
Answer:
{"hour": 2, "minute": 4}
